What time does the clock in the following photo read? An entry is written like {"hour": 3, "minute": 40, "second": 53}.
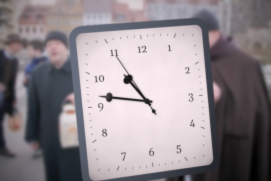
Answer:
{"hour": 10, "minute": 46, "second": 55}
